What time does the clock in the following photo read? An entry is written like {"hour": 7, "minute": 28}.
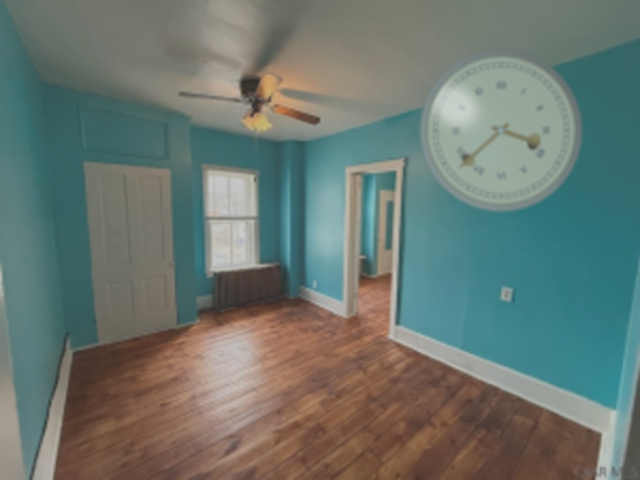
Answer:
{"hour": 3, "minute": 38}
